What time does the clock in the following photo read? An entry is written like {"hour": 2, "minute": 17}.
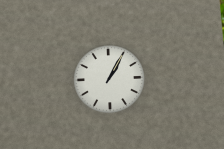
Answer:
{"hour": 1, "minute": 5}
